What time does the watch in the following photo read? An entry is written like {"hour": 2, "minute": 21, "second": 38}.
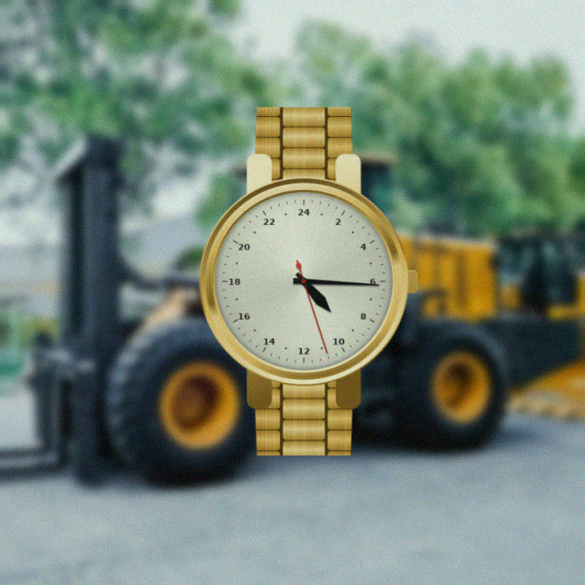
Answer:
{"hour": 9, "minute": 15, "second": 27}
